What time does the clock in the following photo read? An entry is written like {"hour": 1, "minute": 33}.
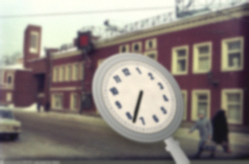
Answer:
{"hour": 7, "minute": 38}
